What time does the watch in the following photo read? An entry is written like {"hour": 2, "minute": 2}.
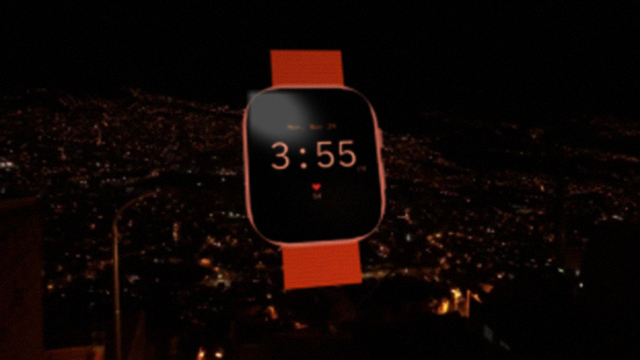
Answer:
{"hour": 3, "minute": 55}
